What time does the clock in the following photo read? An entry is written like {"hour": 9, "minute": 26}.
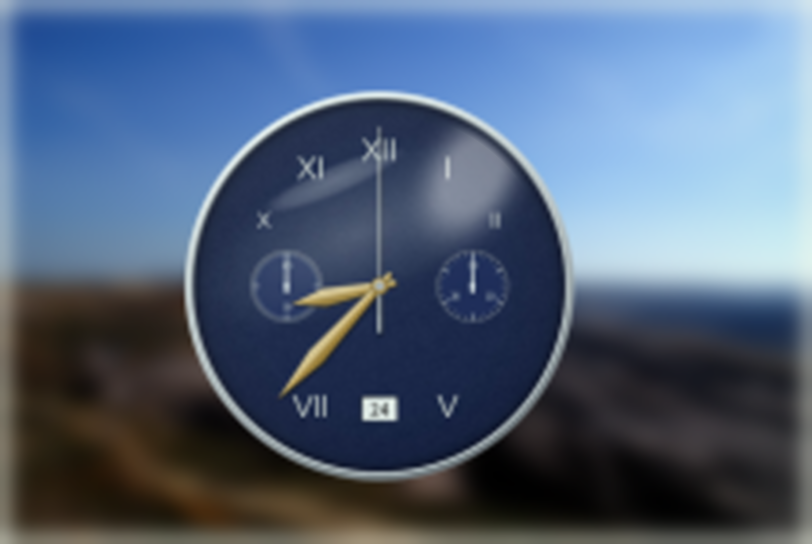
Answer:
{"hour": 8, "minute": 37}
